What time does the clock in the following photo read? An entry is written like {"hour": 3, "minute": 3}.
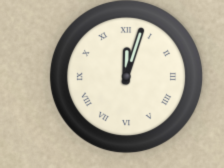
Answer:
{"hour": 12, "minute": 3}
